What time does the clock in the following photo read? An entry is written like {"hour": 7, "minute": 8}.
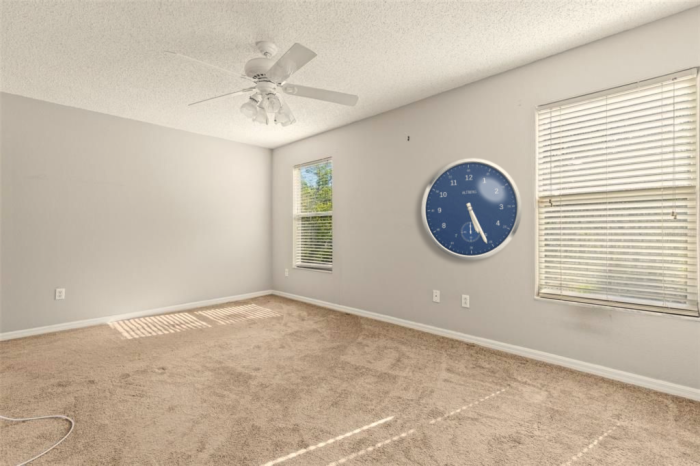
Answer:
{"hour": 5, "minute": 26}
